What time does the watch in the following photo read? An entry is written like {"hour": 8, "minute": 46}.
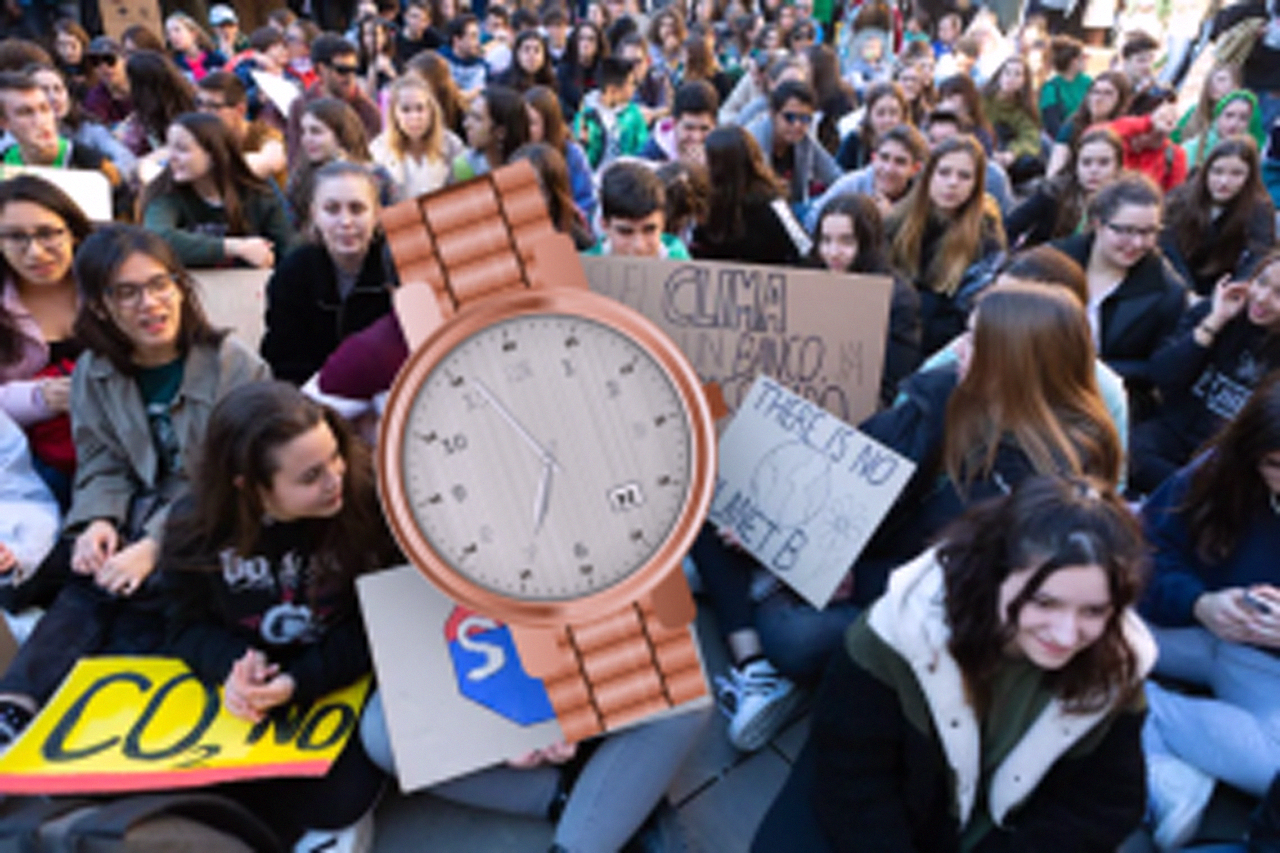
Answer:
{"hour": 6, "minute": 56}
